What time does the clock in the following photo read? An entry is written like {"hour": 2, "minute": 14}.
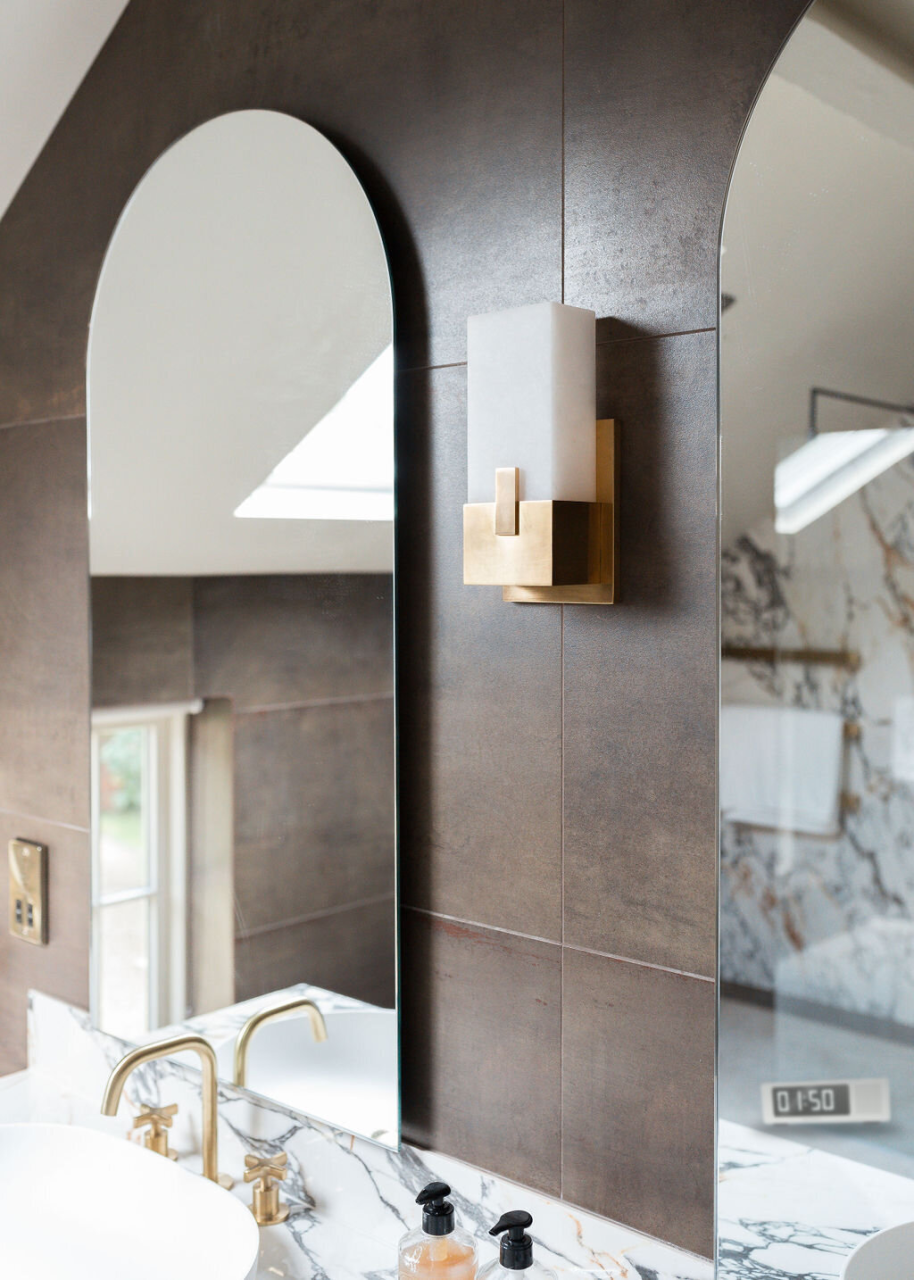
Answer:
{"hour": 1, "minute": 50}
